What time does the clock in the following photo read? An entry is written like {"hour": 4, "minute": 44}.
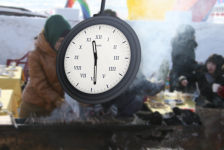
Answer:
{"hour": 11, "minute": 29}
